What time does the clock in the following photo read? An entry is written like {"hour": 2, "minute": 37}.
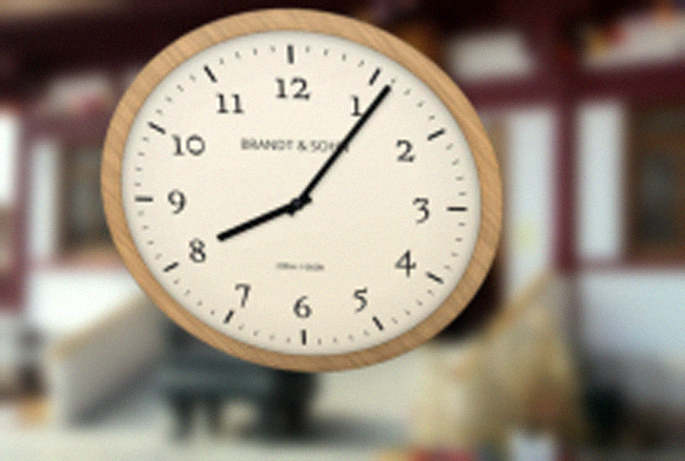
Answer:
{"hour": 8, "minute": 6}
